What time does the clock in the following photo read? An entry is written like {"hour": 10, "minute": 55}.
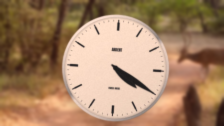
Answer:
{"hour": 4, "minute": 20}
